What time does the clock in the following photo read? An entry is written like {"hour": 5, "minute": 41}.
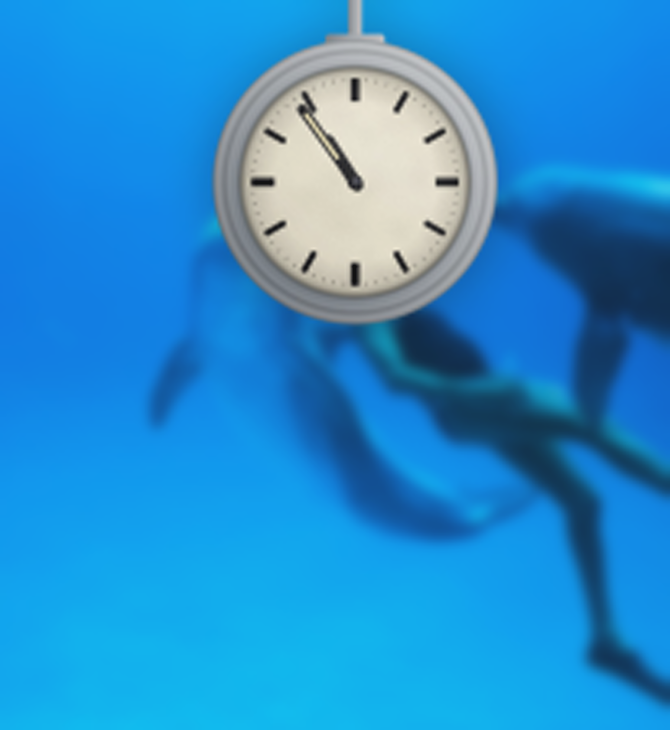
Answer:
{"hour": 10, "minute": 54}
